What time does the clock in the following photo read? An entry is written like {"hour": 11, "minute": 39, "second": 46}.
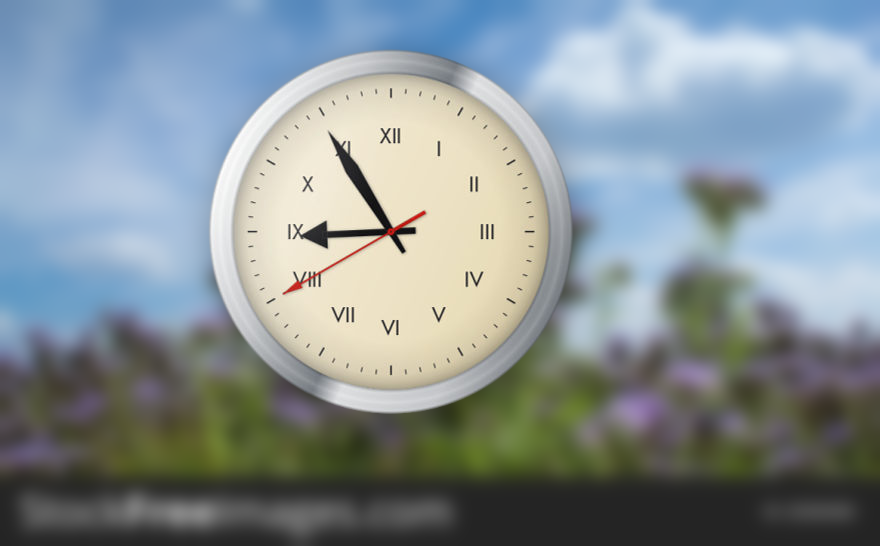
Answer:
{"hour": 8, "minute": 54, "second": 40}
